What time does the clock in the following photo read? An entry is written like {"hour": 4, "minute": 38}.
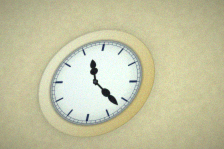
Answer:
{"hour": 11, "minute": 22}
